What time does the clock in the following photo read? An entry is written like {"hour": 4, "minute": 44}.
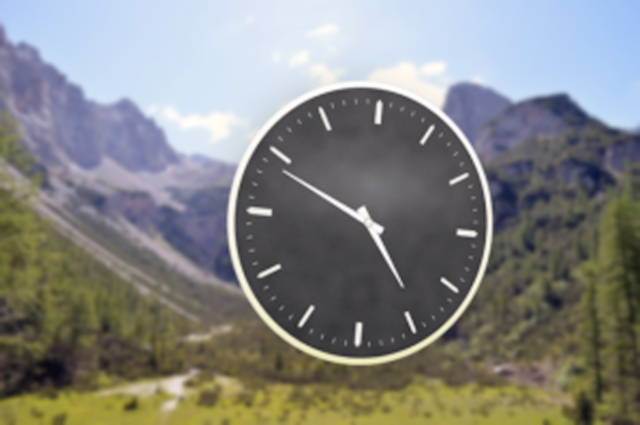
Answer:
{"hour": 4, "minute": 49}
